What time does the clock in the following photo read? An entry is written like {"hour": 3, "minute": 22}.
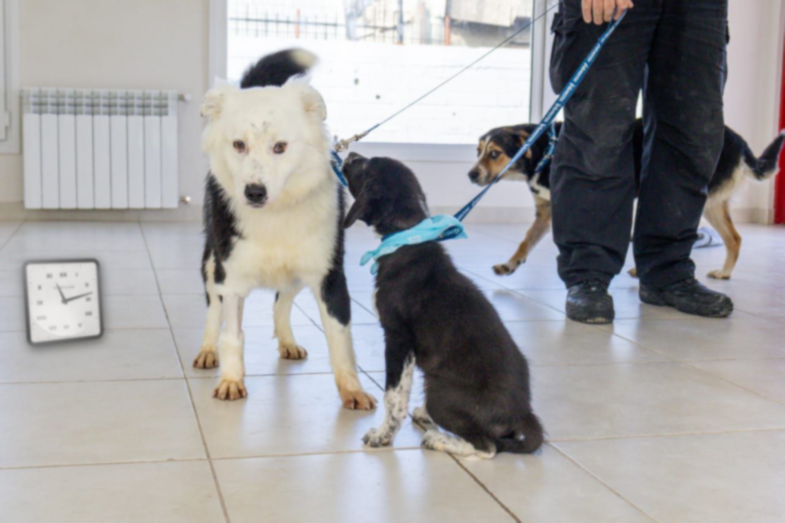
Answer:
{"hour": 11, "minute": 13}
